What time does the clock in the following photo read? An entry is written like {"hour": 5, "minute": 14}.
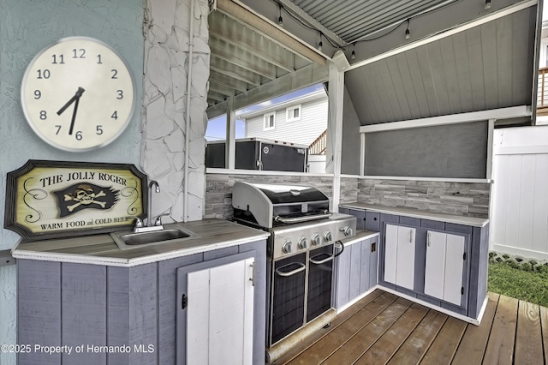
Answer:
{"hour": 7, "minute": 32}
